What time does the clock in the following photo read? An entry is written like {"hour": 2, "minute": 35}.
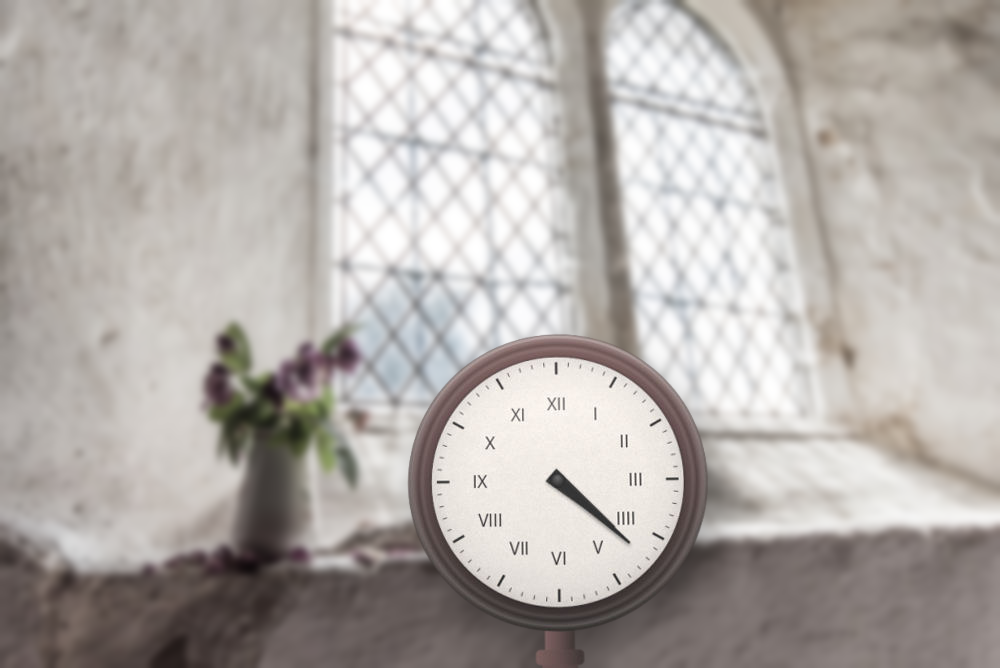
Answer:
{"hour": 4, "minute": 22}
